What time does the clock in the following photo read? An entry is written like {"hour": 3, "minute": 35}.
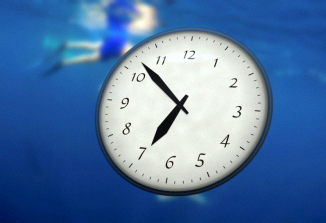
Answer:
{"hour": 6, "minute": 52}
